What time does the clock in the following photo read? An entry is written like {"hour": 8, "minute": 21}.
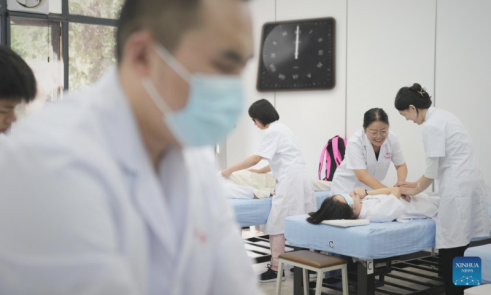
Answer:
{"hour": 12, "minute": 0}
